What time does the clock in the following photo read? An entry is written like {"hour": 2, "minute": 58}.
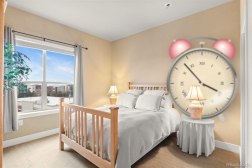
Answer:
{"hour": 3, "minute": 53}
